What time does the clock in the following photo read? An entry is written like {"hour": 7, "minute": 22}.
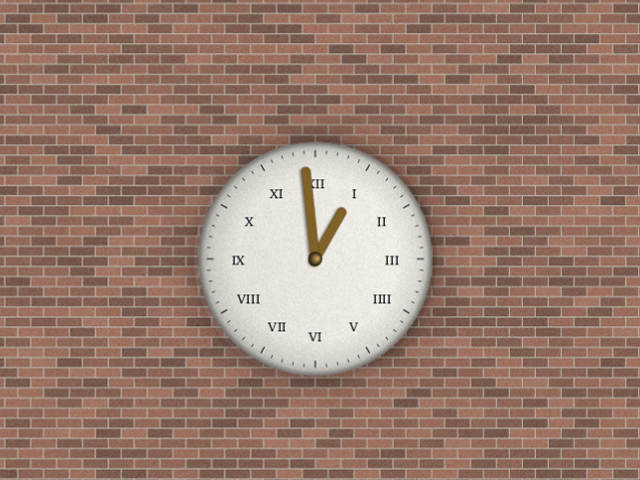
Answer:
{"hour": 12, "minute": 59}
